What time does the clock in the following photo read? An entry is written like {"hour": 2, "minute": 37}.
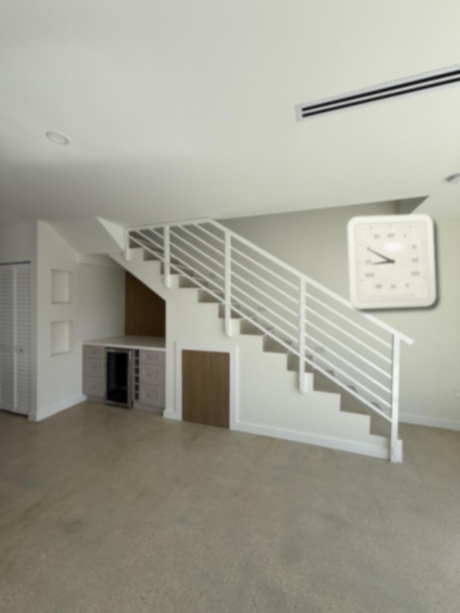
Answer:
{"hour": 8, "minute": 50}
